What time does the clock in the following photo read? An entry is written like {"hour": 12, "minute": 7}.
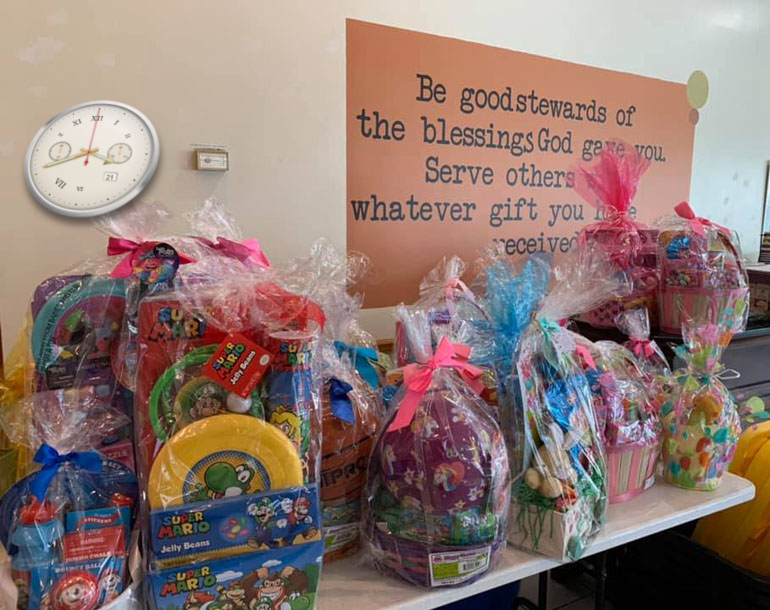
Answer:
{"hour": 3, "minute": 41}
